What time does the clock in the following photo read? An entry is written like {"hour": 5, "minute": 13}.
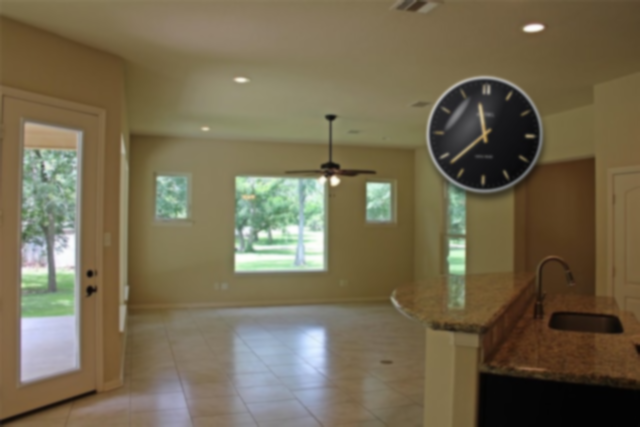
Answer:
{"hour": 11, "minute": 38}
